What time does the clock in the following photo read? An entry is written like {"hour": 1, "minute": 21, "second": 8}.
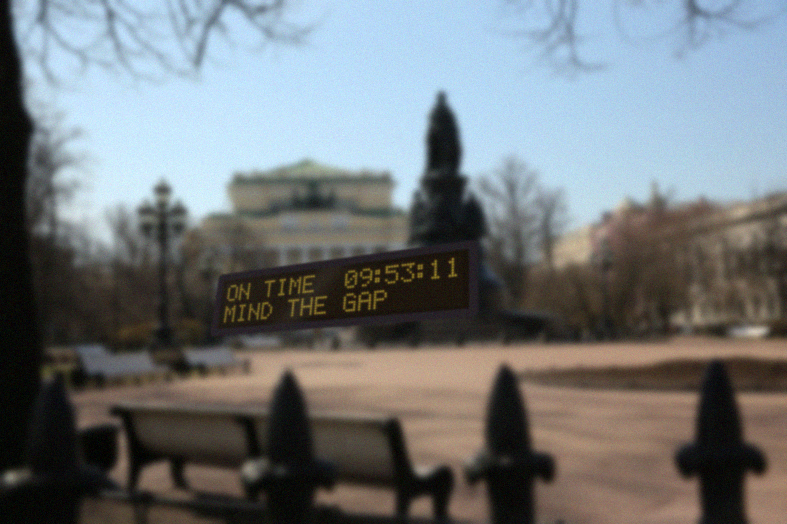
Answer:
{"hour": 9, "minute": 53, "second": 11}
